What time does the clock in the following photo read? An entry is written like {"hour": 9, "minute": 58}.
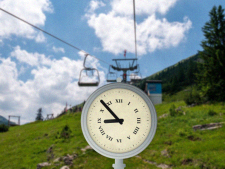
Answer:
{"hour": 8, "minute": 53}
